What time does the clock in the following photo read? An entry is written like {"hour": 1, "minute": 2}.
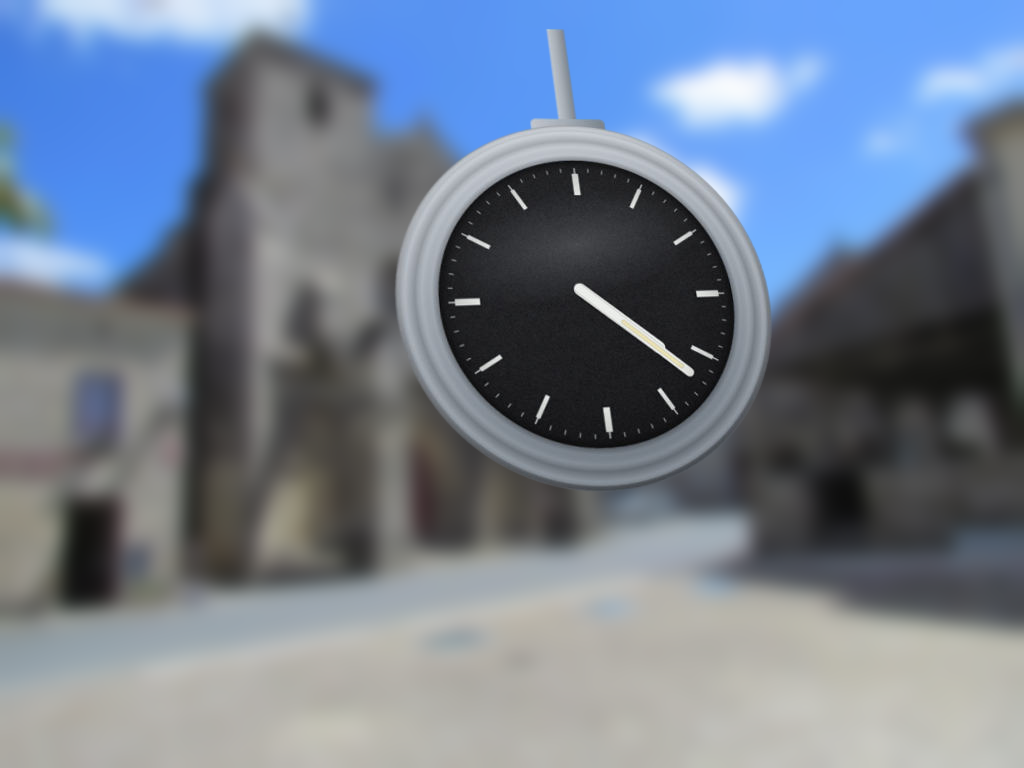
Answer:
{"hour": 4, "minute": 22}
